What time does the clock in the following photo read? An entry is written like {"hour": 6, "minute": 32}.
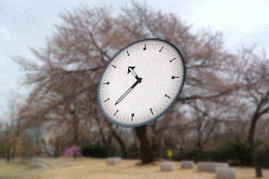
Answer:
{"hour": 10, "minute": 37}
